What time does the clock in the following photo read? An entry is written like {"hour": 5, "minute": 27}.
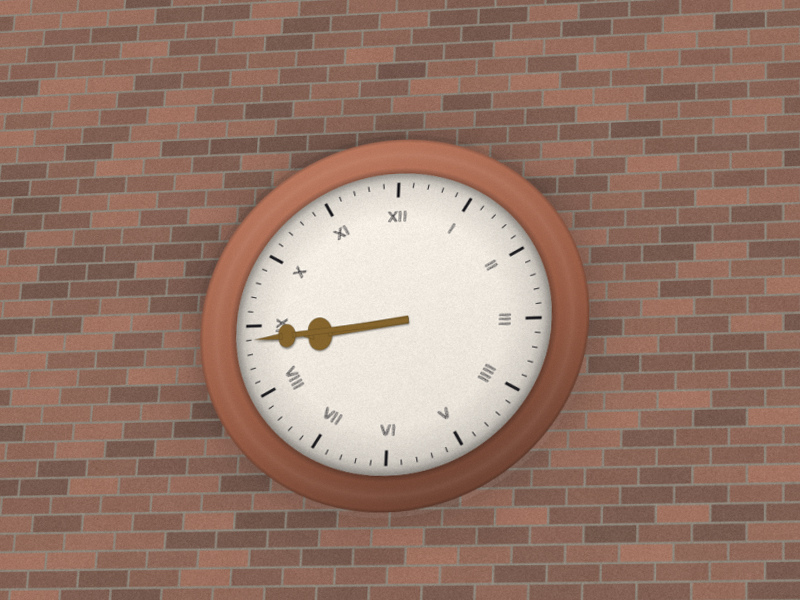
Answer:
{"hour": 8, "minute": 44}
